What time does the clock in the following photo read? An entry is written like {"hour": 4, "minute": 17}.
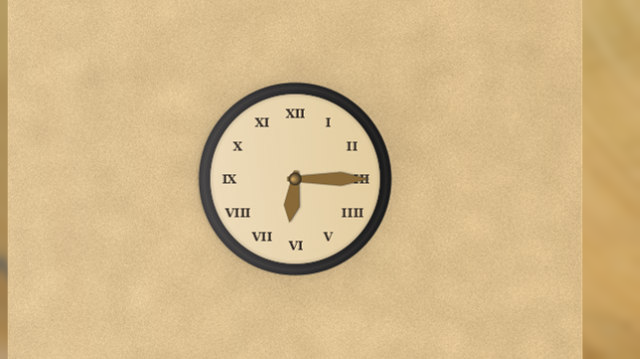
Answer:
{"hour": 6, "minute": 15}
